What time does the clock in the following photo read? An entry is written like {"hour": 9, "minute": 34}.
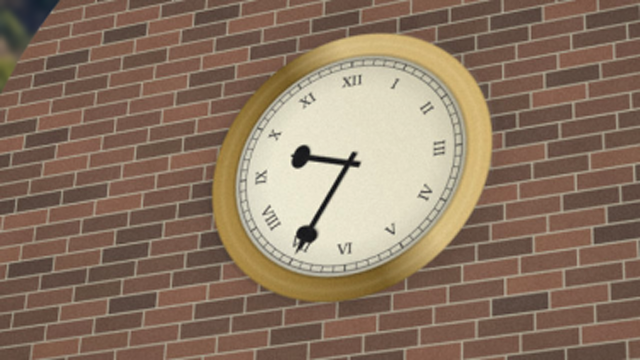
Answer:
{"hour": 9, "minute": 35}
